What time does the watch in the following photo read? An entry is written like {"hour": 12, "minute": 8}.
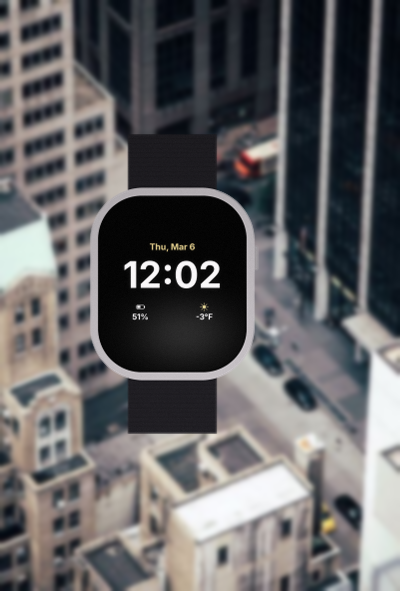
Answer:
{"hour": 12, "minute": 2}
